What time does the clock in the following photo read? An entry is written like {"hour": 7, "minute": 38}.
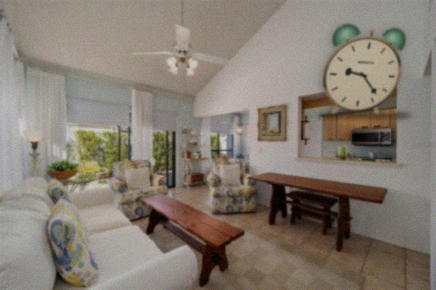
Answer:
{"hour": 9, "minute": 23}
